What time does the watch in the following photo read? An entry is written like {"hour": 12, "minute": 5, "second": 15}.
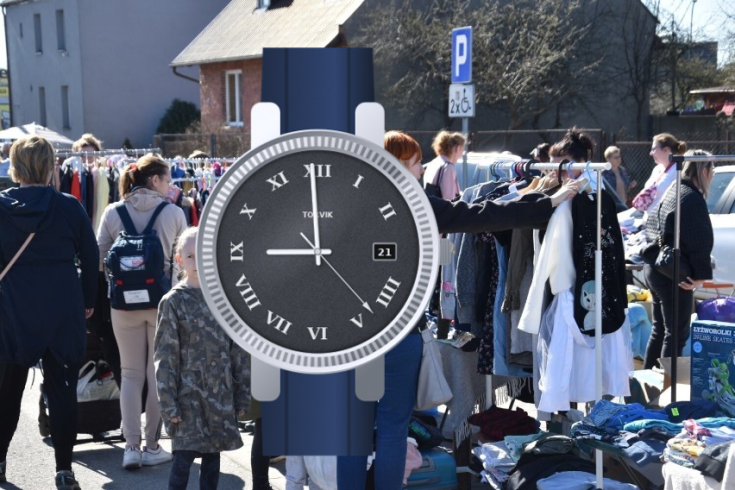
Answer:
{"hour": 8, "minute": 59, "second": 23}
